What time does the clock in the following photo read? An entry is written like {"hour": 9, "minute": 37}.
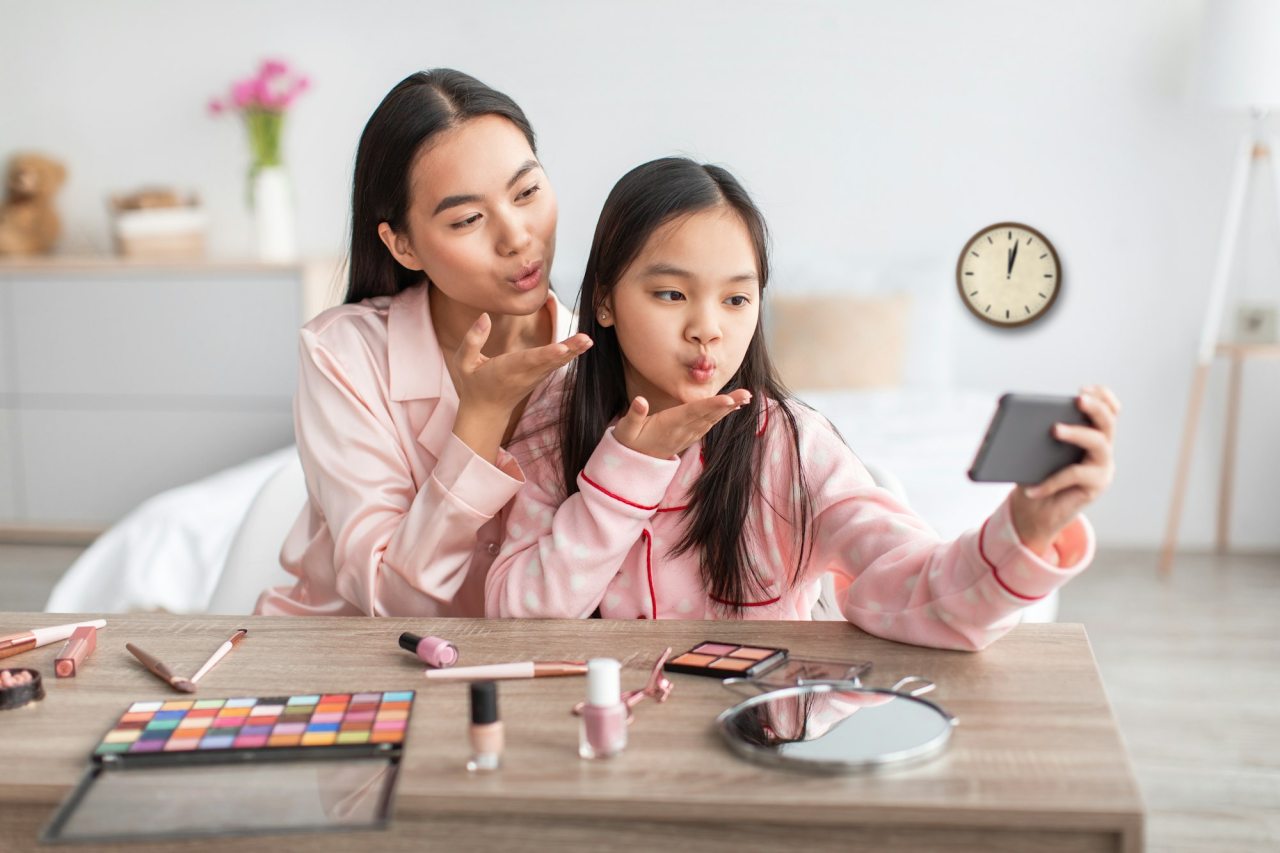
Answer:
{"hour": 12, "minute": 2}
